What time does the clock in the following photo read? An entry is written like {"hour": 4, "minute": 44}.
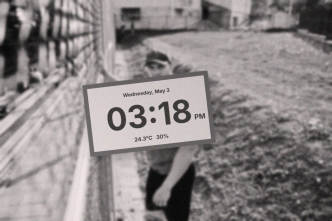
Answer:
{"hour": 3, "minute": 18}
